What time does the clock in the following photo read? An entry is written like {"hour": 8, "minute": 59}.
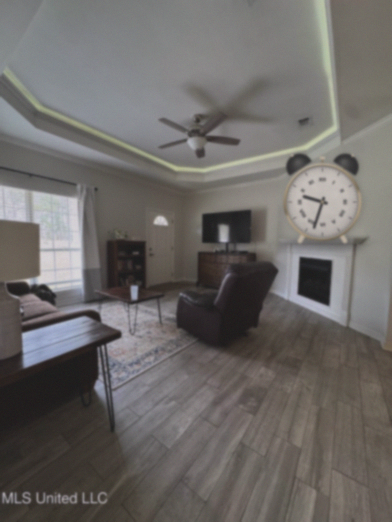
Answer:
{"hour": 9, "minute": 33}
